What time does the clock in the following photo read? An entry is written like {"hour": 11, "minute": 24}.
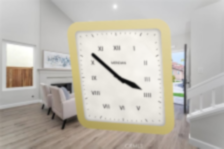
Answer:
{"hour": 3, "minute": 52}
